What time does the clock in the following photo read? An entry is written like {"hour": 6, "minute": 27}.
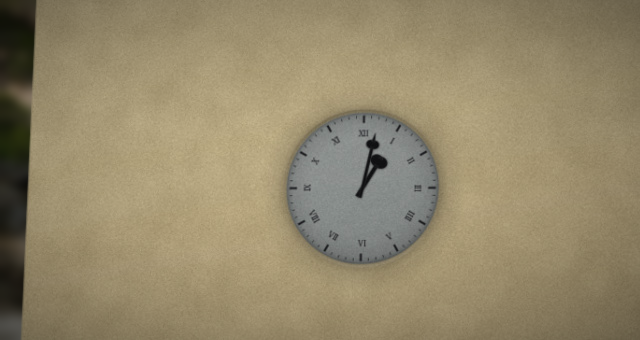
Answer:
{"hour": 1, "minute": 2}
